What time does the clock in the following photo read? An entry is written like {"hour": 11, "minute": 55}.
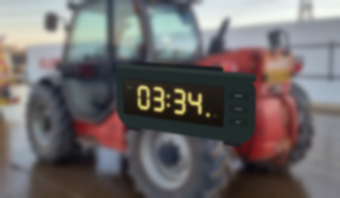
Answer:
{"hour": 3, "minute": 34}
